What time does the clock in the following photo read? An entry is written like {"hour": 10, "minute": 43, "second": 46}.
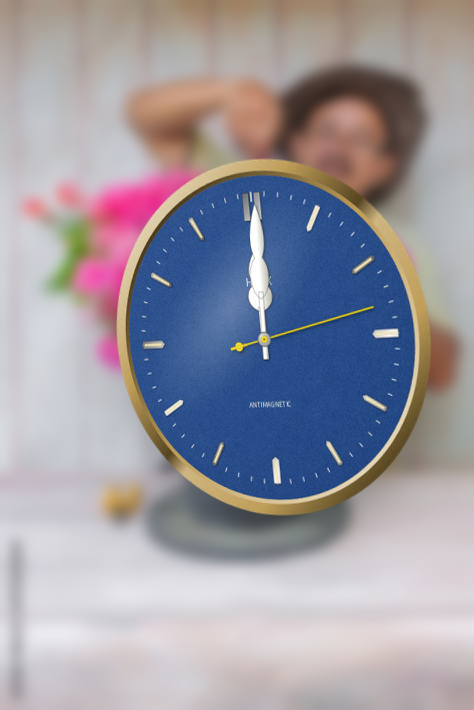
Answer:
{"hour": 12, "minute": 0, "second": 13}
